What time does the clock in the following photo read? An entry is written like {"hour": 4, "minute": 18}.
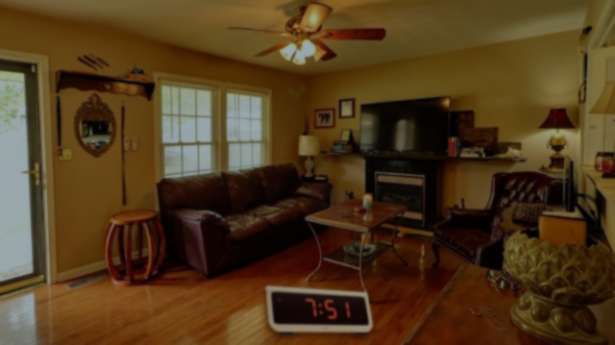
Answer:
{"hour": 7, "minute": 51}
